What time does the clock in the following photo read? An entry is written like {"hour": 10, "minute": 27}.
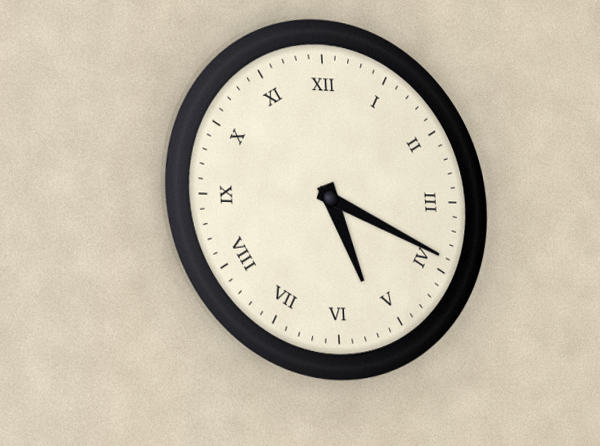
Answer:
{"hour": 5, "minute": 19}
